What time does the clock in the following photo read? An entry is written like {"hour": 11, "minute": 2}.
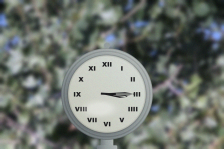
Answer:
{"hour": 3, "minute": 15}
